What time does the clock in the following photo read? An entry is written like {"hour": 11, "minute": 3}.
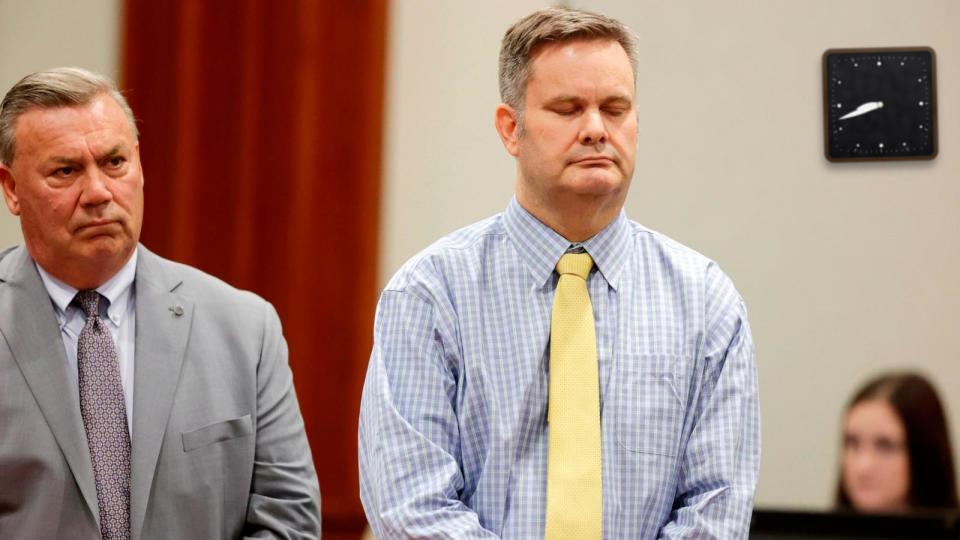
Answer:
{"hour": 8, "minute": 42}
